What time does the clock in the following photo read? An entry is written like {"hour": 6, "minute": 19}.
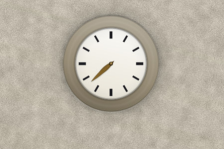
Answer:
{"hour": 7, "minute": 38}
